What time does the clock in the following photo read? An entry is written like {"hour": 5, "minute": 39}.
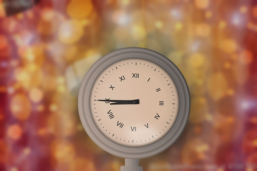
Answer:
{"hour": 8, "minute": 45}
